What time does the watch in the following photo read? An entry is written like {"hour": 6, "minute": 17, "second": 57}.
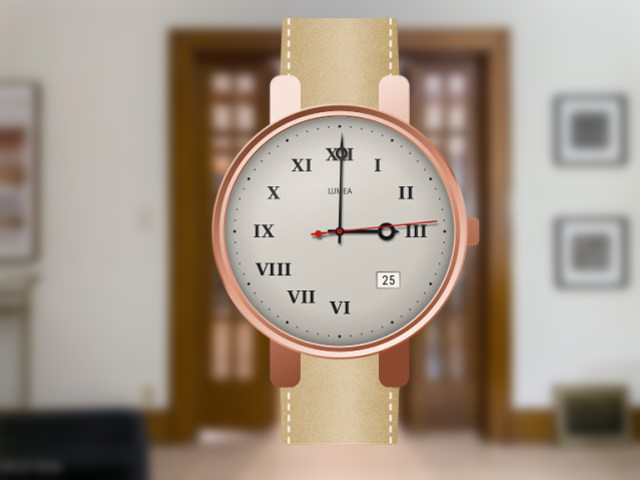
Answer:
{"hour": 3, "minute": 0, "second": 14}
